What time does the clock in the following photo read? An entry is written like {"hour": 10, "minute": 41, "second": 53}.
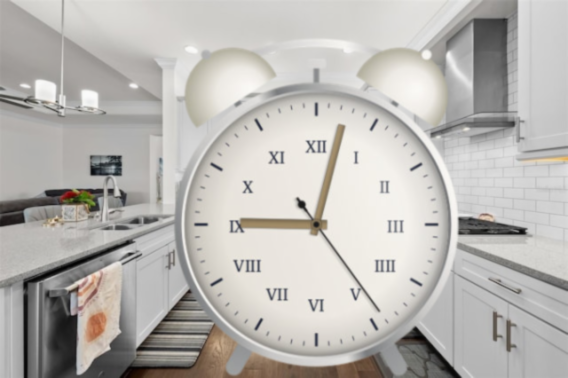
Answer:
{"hour": 9, "minute": 2, "second": 24}
